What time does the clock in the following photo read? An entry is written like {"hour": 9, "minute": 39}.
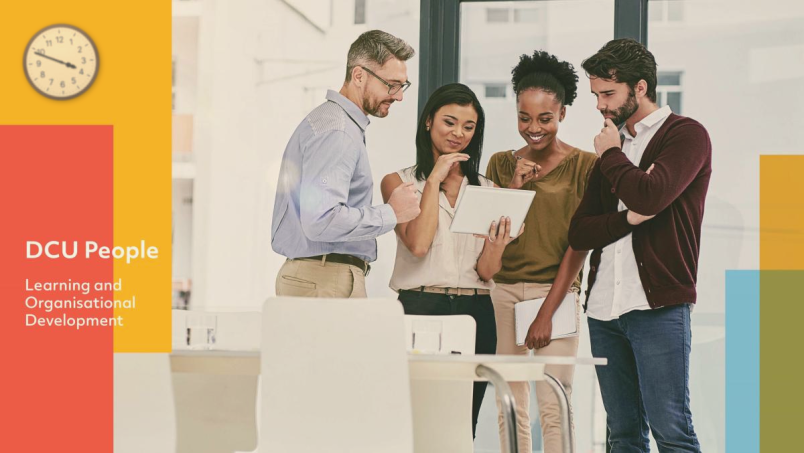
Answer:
{"hour": 3, "minute": 49}
